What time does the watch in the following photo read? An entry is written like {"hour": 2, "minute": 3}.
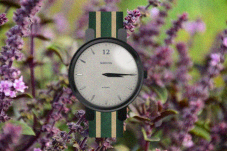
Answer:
{"hour": 3, "minute": 15}
